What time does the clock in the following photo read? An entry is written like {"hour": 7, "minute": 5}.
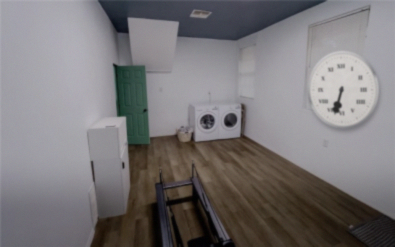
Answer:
{"hour": 6, "minute": 33}
